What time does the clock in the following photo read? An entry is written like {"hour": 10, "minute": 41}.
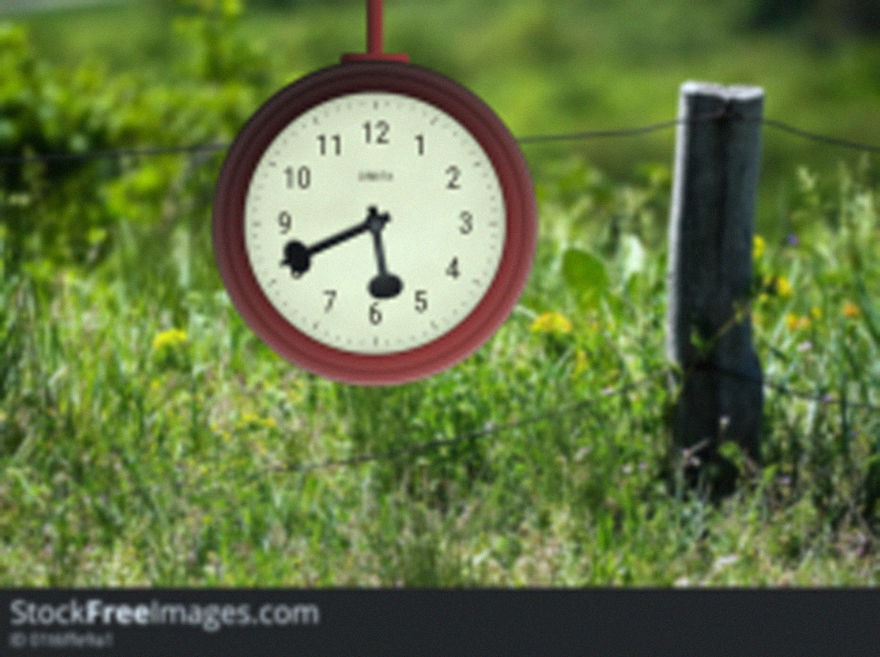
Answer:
{"hour": 5, "minute": 41}
